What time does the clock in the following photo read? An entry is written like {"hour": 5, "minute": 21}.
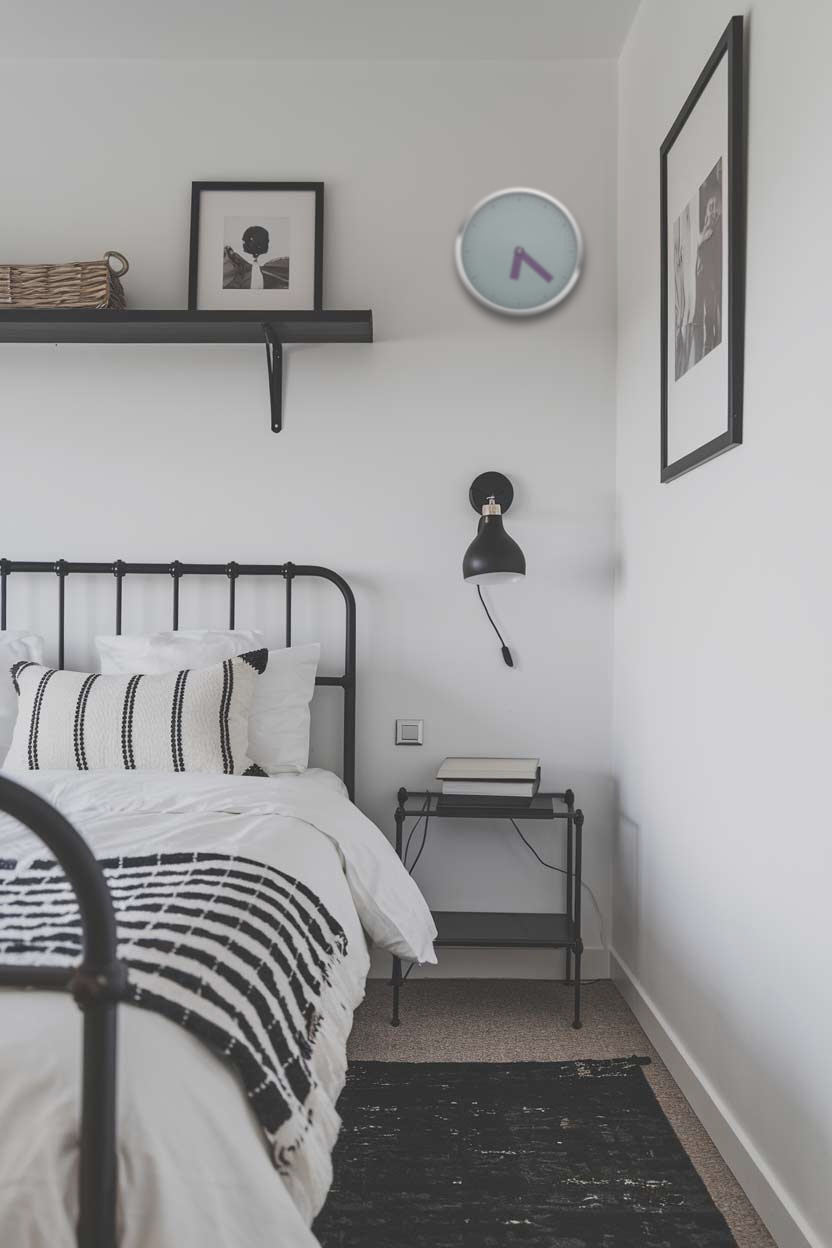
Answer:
{"hour": 6, "minute": 22}
